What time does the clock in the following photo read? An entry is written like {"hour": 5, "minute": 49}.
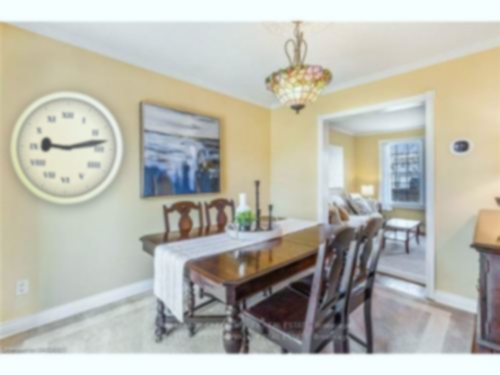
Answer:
{"hour": 9, "minute": 13}
